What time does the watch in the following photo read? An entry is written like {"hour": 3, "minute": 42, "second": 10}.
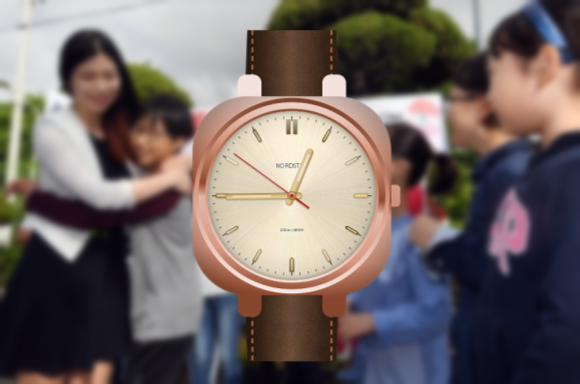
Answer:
{"hour": 12, "minute": 44, "second": 51}
